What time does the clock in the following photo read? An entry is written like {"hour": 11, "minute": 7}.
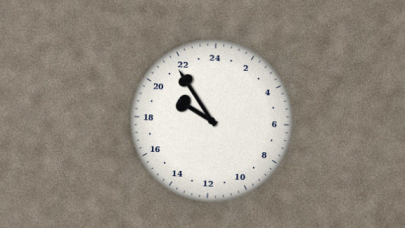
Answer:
{"hour": 19, "minute": 54}
